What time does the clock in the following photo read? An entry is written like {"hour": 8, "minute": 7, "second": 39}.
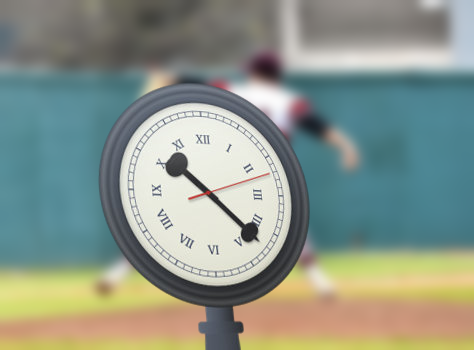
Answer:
{"hour": 10, "minute": 22, "second": 12}
